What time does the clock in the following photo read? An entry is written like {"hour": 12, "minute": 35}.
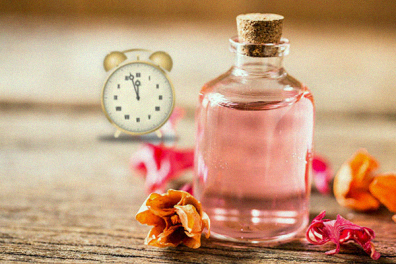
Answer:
{"hour": 11, "minute": 57}
